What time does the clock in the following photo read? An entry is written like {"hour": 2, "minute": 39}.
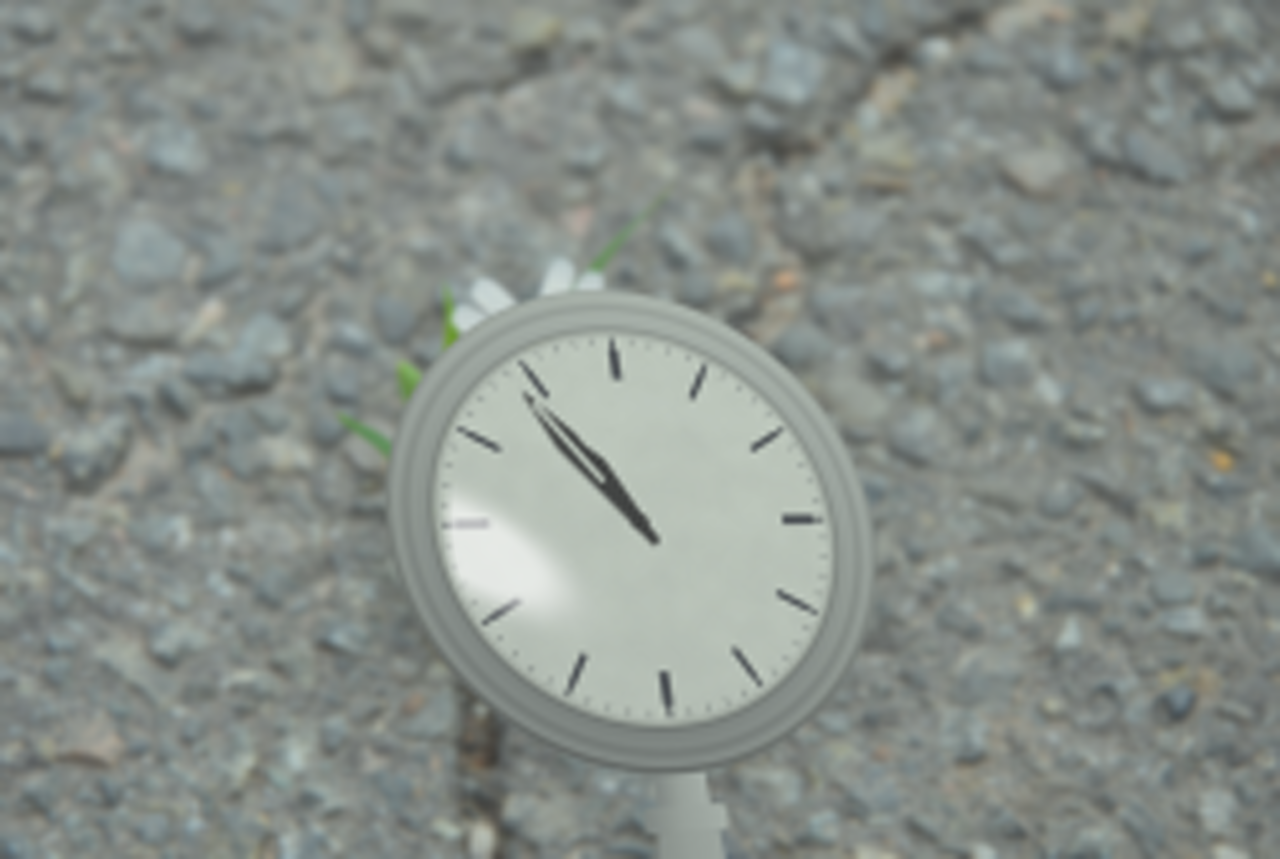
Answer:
{"hour": 10, "minute": 54}
